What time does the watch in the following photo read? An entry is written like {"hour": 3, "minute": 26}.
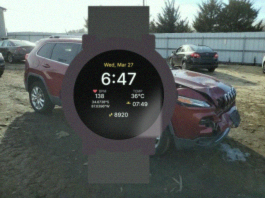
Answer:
{"hour": 6, "minute": 47}
